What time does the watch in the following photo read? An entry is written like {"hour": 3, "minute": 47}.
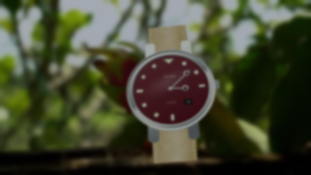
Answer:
{"hour": 3, "minute": 8}
